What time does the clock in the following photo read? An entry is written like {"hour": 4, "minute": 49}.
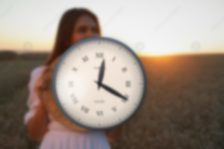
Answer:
{"hour": 12, "minute": 20}
